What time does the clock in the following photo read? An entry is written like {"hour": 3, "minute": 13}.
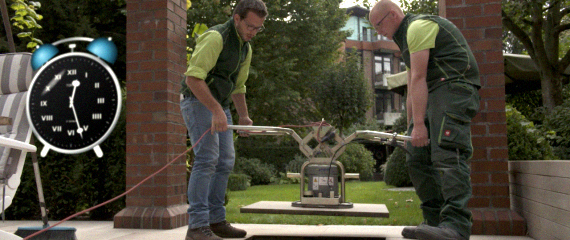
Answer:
{"hour": 12, "minute": 27}
